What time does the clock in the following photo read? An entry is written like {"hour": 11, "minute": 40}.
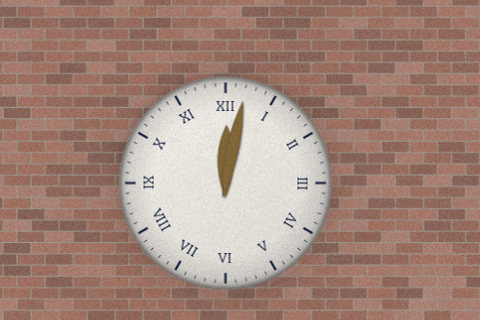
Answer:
{"hour": 12, "minute": 2}
